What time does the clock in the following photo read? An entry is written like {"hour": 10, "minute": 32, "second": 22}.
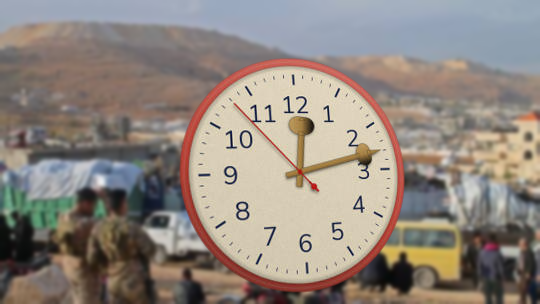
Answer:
{"hour": 12, "minute": 12, "second": 53}
